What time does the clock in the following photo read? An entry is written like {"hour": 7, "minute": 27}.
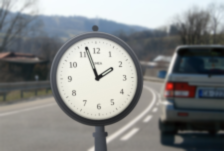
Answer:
{"hour": 1, "minute": 57}
